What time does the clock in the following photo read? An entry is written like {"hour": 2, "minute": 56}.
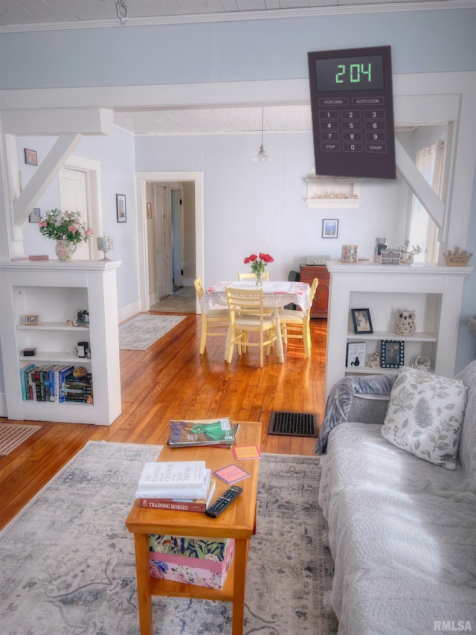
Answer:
{"hour": 2, "minute": 4}
